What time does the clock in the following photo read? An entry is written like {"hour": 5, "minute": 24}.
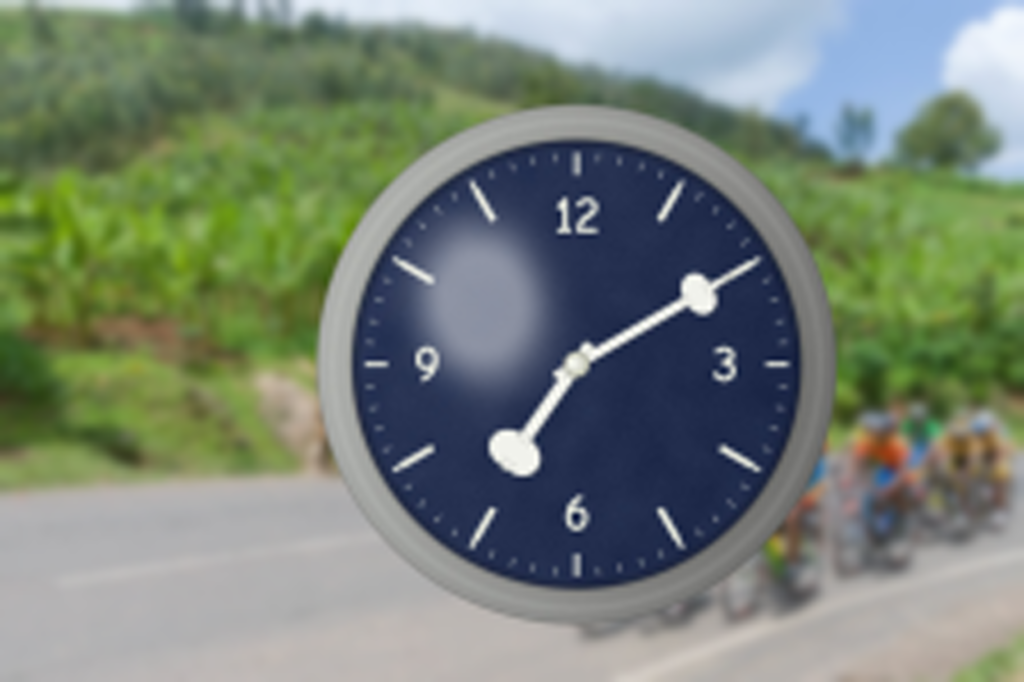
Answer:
{"hour": 7, "minute": 10}
